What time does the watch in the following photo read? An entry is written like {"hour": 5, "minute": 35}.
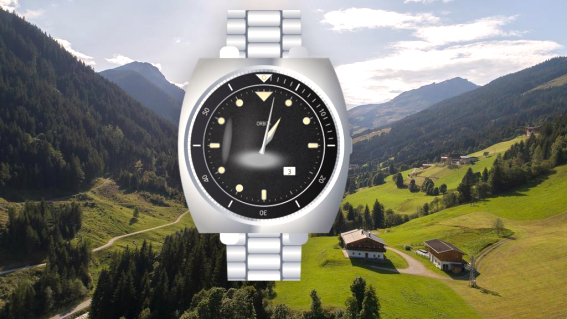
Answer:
{"hour": 1, "minute": 2}
